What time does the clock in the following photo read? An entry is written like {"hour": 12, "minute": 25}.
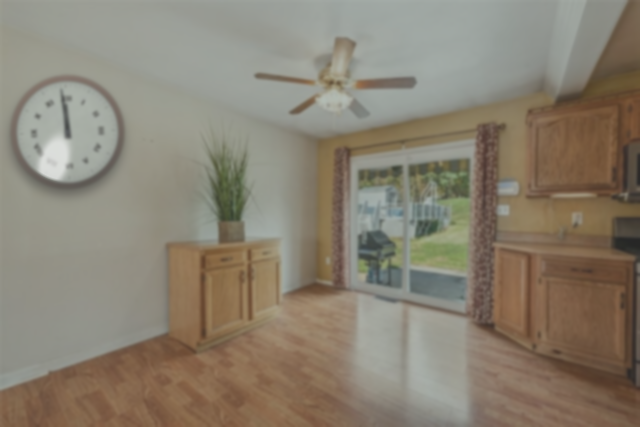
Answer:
{"hour": 11, "minute": 59}
